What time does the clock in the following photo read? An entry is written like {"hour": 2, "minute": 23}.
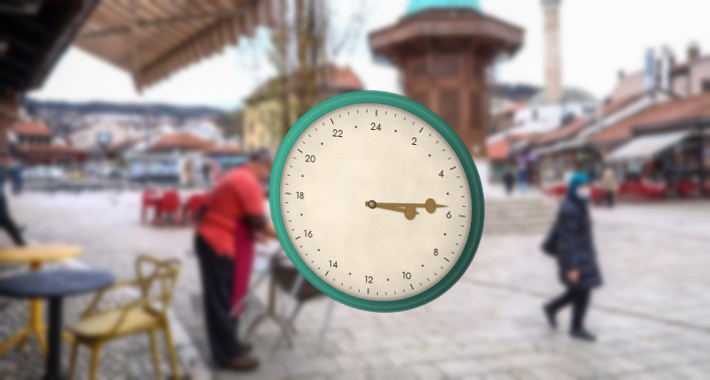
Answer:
{"hour": 6, "minute": 14}
